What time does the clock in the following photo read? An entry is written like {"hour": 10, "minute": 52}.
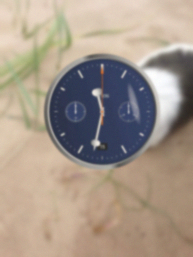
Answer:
{"hour": 11, "minute": 32}
